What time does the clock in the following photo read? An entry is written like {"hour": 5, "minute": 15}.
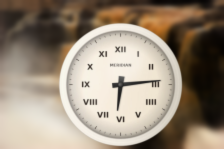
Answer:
{"hour": 6, "minute": 14}
